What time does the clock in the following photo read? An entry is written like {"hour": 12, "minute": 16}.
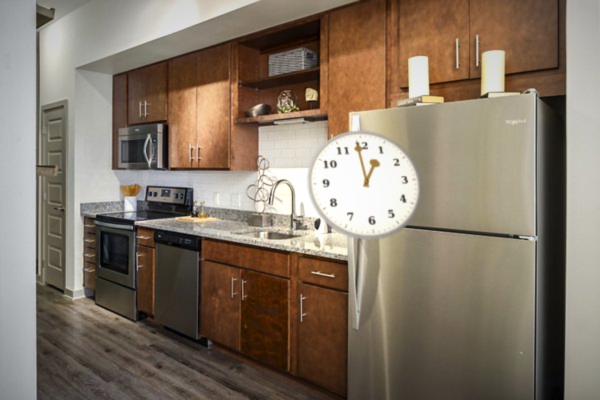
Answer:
{"hour": 12, "minute": 59}
